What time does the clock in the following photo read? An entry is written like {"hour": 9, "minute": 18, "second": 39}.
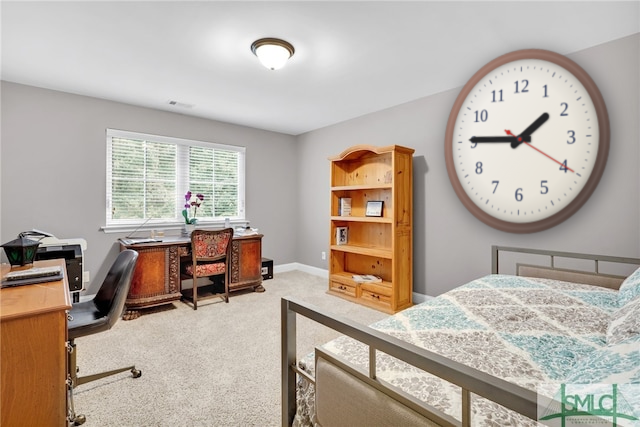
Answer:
{"hour": 1, "minute": 45, "second": 20}
